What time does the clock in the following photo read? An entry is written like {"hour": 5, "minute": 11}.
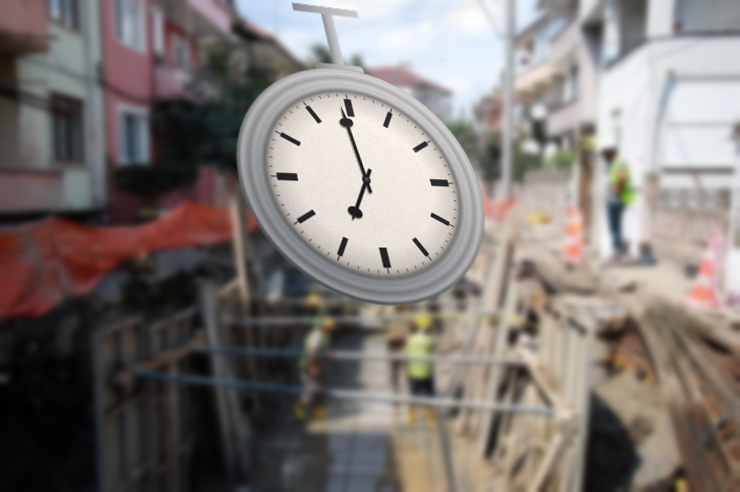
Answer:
{"hour": 6, "minute": 59}
